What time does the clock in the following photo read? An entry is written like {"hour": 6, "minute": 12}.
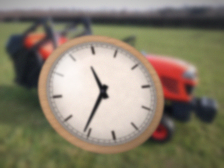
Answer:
{"hour": 11, "minute": 36}
